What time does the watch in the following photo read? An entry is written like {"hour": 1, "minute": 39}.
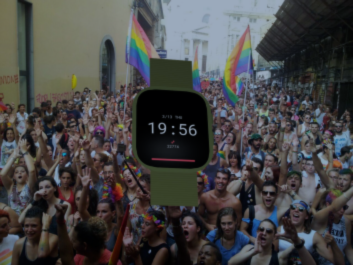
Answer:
{"hour": 19, "minute": 56}
